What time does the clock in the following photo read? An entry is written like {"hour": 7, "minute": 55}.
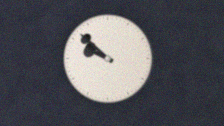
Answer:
{"hour": 9, "minute": 52}
